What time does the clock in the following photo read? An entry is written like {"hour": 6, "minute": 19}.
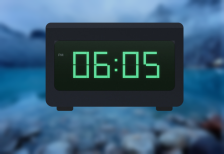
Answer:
{"hour": 6, "minute": 5}
